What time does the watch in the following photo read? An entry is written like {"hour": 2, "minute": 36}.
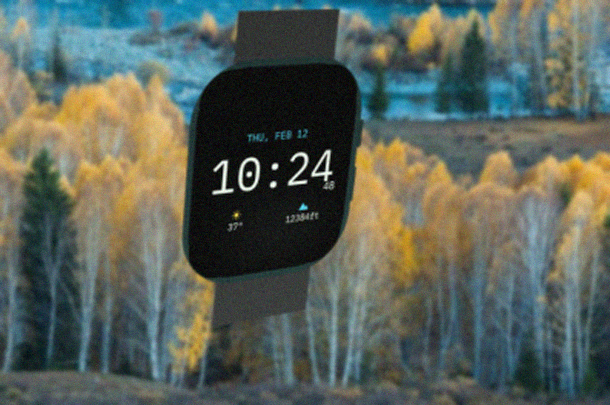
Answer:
{"hour": 10, "minute": 24}
